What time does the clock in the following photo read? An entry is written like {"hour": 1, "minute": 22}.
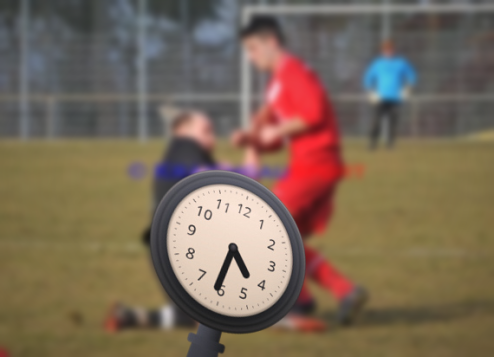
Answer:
{"hour": 4, "minute": 31}
